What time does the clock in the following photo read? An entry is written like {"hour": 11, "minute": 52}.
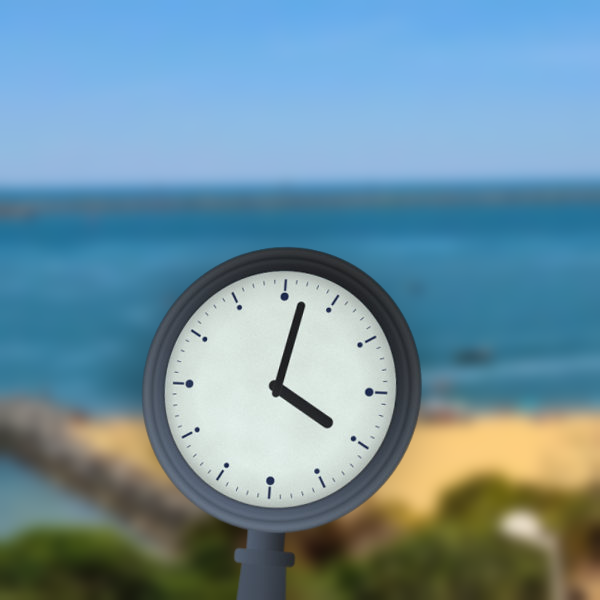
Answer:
{"hour": 4, "minute": 2}
